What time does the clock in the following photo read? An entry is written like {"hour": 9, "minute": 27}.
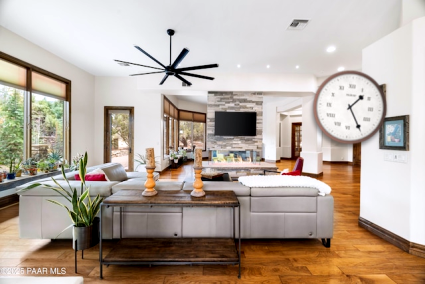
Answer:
{"hour": 1, "minute": 25}
